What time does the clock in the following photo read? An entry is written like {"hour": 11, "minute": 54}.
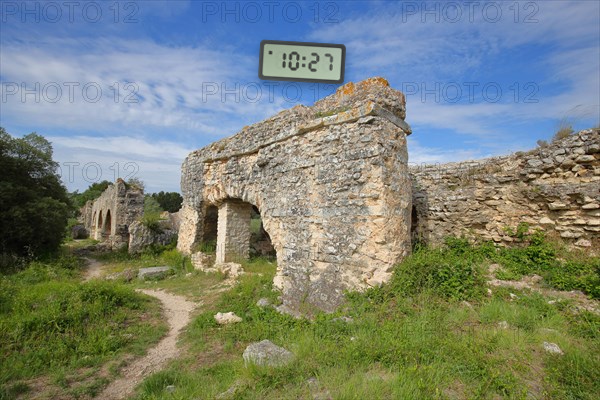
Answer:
{"hour": 10, "minute": 27}
